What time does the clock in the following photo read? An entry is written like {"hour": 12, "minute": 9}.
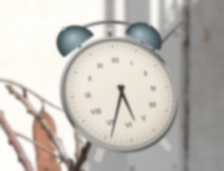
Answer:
{"hour": 5, "minute": 34}
